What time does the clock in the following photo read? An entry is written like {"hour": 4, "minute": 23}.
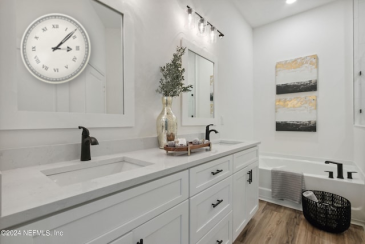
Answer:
{"hour": 3, "minute": 8}
